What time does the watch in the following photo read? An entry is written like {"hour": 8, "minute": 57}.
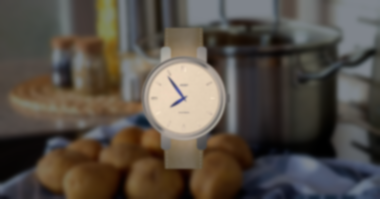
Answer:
{"hour": 7, "minute": 54}
